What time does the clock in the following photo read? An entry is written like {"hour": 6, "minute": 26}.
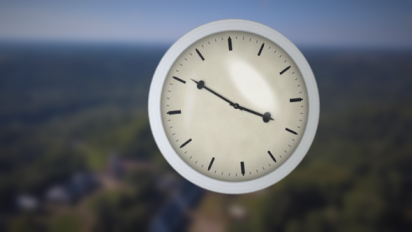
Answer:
{"hour": 3, "minute": 51}
